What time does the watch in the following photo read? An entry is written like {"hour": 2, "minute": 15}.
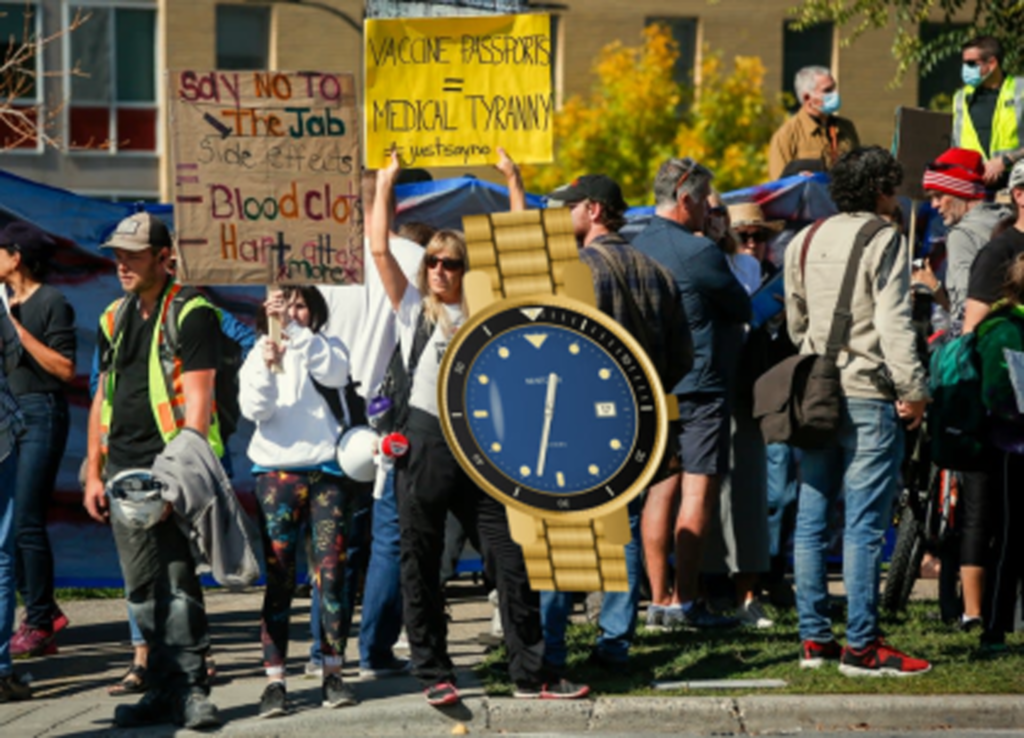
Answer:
{"hour": 12, "minute": 33}
